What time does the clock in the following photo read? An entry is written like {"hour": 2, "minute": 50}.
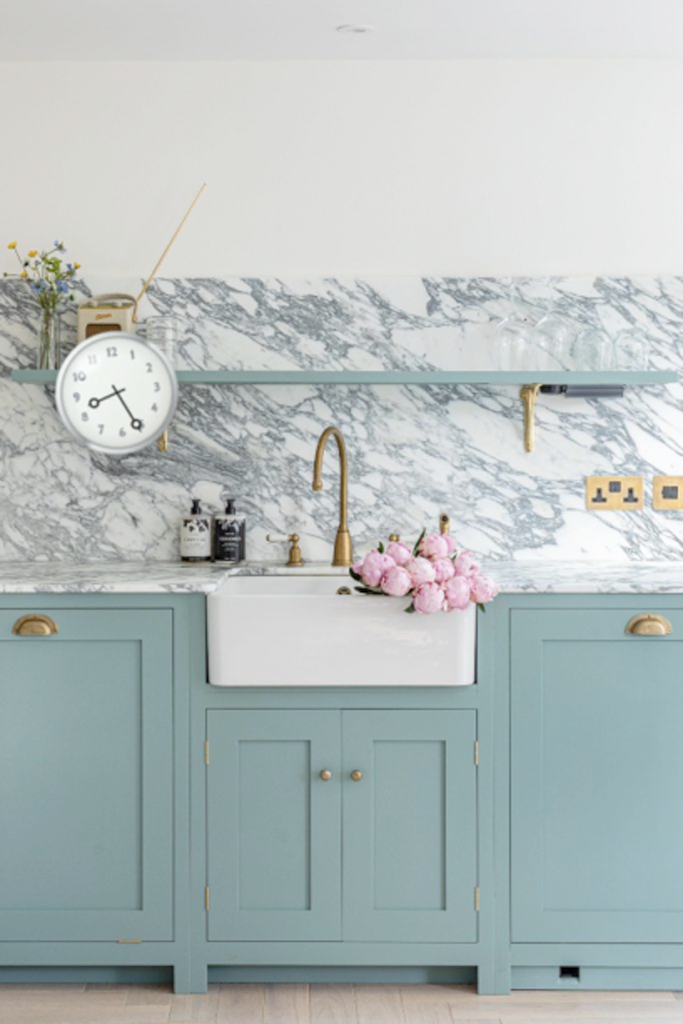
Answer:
{"hour": 8, "minute": 26}
